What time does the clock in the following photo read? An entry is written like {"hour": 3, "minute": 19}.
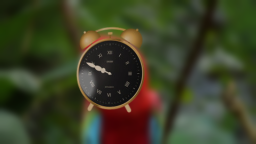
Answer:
{"hour": 9, "minute": 49}
